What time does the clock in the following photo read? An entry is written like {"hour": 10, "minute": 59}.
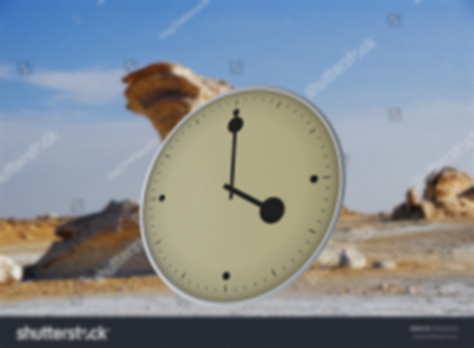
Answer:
{"hour": 4, "minute": 0}
